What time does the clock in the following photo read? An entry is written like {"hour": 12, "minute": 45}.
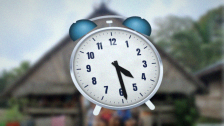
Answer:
{"hour": 4, "minute": 29}
